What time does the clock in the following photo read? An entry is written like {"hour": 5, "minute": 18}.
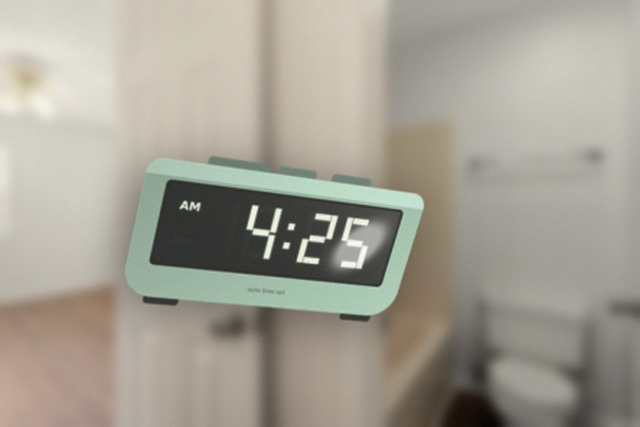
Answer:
{"hour": 4, "minute": 25}
